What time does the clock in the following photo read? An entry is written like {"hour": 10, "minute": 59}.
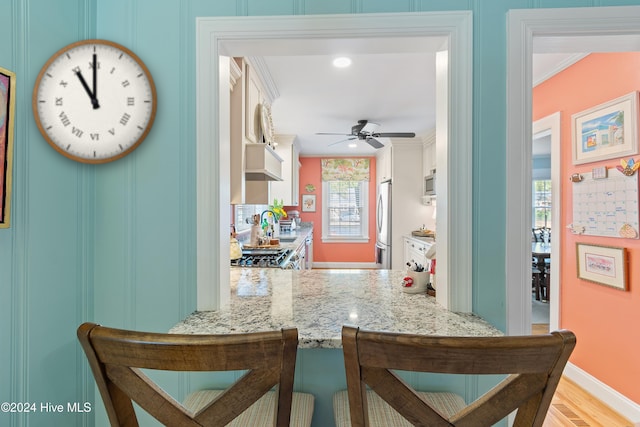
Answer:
{"hour": 11, "minute": 0}
